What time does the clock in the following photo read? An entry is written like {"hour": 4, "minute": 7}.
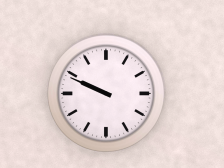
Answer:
{"hour": 9, "minute": 49}
